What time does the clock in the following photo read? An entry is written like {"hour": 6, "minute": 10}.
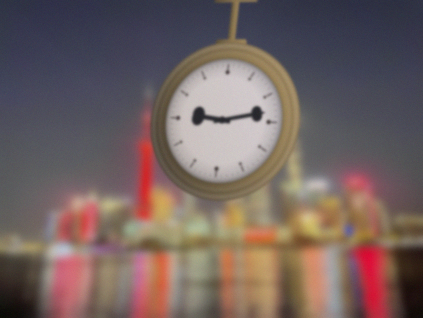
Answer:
{"hour": 9, "minute": 13}
